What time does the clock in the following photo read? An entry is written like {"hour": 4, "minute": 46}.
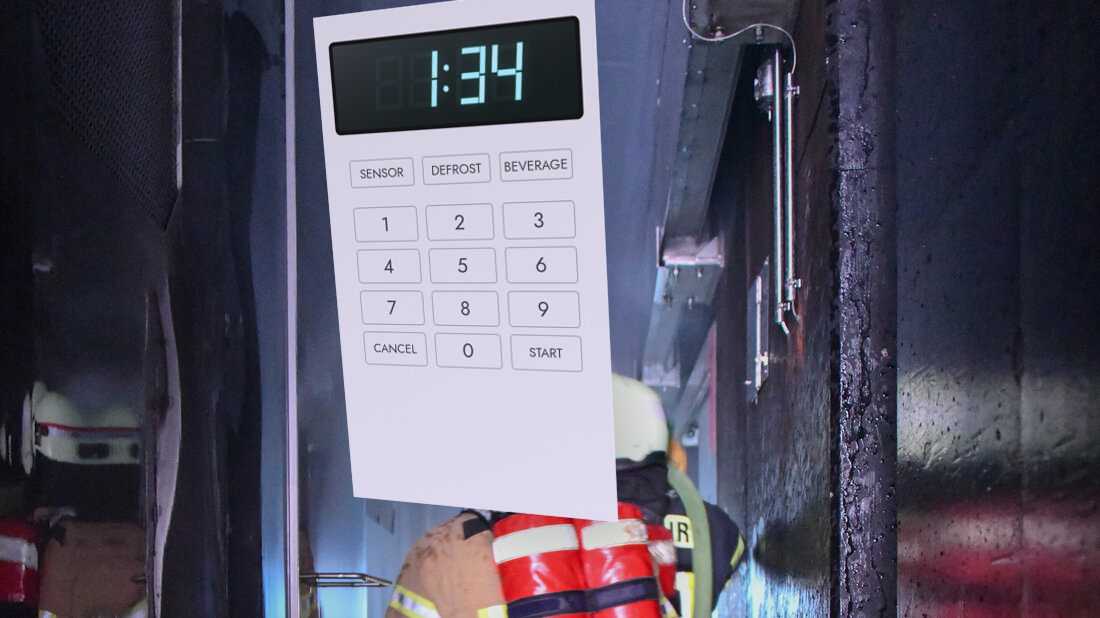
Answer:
{"hour": 1, "minute": 34}
